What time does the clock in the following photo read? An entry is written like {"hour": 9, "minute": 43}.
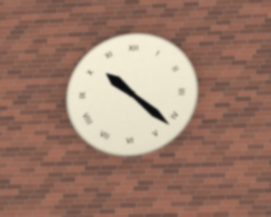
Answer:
{"hour": 10, "minute": 22}
